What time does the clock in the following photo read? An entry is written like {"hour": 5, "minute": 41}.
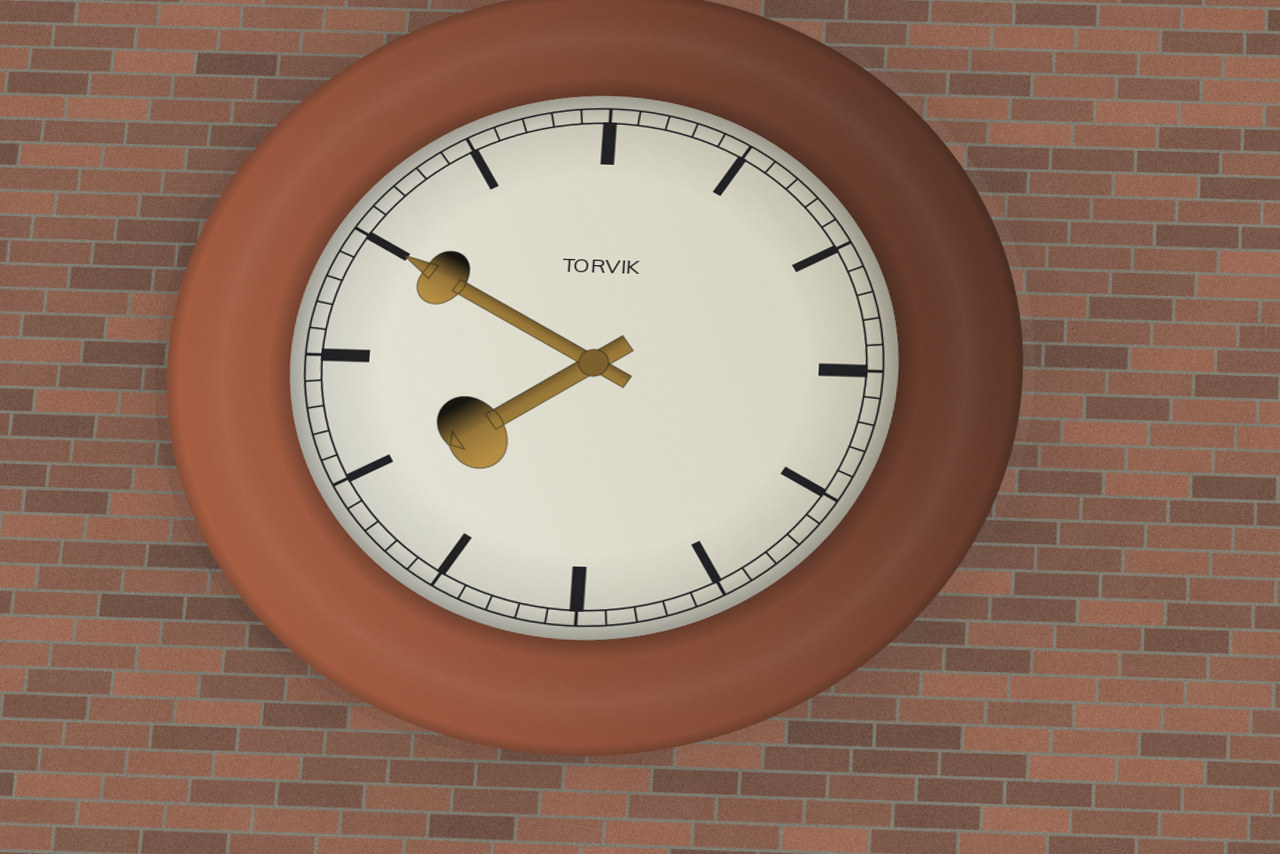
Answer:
{"hour": 7, "minute": 50}
